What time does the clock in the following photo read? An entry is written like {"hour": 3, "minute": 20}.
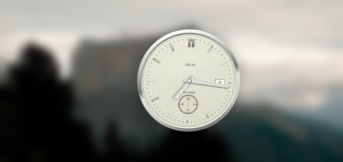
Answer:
{"hour": 7, "minute": 16}
